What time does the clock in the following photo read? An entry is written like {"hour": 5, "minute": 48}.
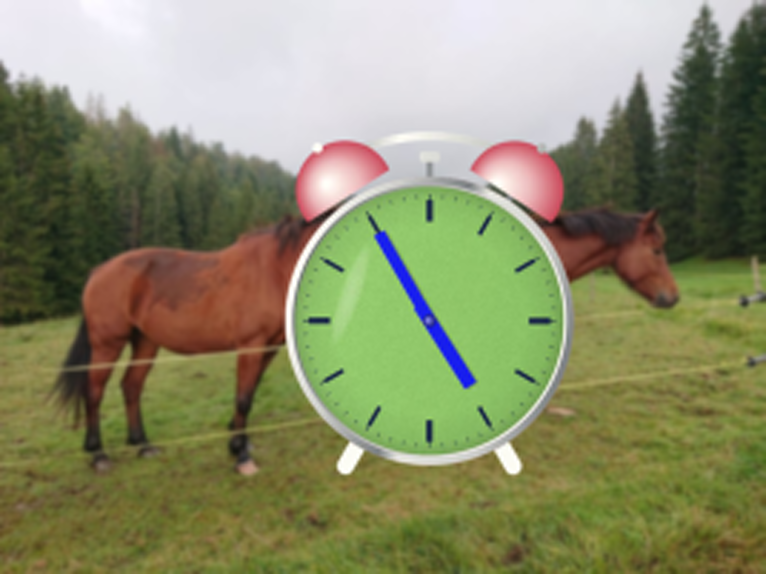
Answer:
{"hour": 4, "minute": 55}
